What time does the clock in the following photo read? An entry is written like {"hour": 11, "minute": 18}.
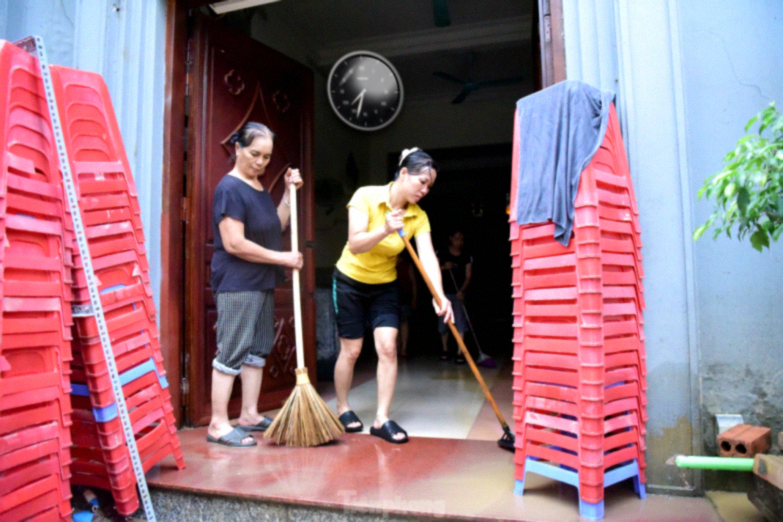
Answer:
{"hour": 7, "minute": 33}
